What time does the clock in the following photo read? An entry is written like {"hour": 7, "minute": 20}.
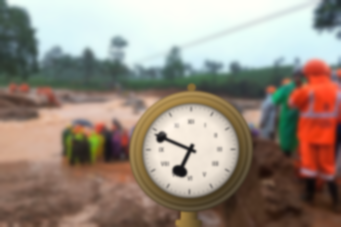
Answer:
{"hour": 6, "minute": 49}
